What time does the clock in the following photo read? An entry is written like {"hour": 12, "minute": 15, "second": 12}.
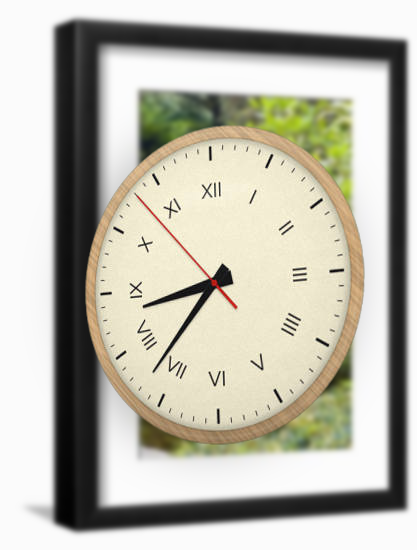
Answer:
{"hour": 8, "minute": 36, "second": 53}
